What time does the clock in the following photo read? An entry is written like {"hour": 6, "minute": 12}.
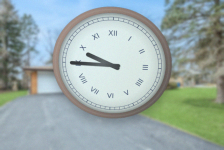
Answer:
{"hour": 9, "minute": 45}
